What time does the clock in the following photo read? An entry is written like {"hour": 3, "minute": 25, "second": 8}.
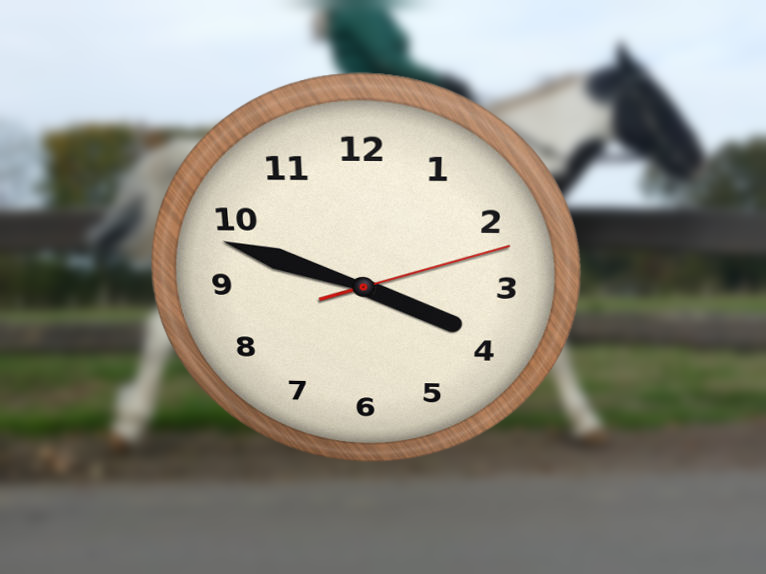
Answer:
{"hour": 3, "minute": 48, "second": 12}
